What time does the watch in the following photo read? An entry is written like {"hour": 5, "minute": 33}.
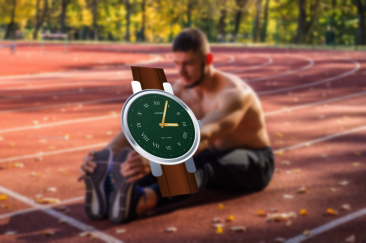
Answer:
{"hour": 3, "minute": 4}
